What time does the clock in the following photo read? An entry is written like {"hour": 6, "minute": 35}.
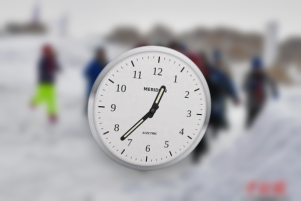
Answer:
{"hour": 12, "minute": 37}
